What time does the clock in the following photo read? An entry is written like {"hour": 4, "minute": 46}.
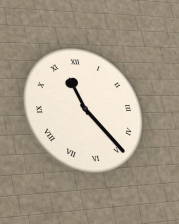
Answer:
{"hour": 11, "minute": 24}
